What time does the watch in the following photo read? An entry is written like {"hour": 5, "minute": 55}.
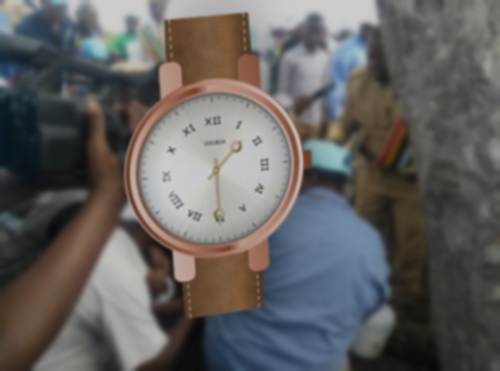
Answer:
{"hour": 1, "minute": 30}
